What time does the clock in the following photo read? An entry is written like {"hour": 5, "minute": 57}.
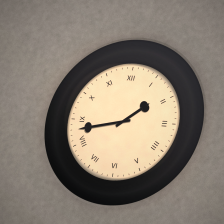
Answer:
{"hour": 1, "minute": 43}
